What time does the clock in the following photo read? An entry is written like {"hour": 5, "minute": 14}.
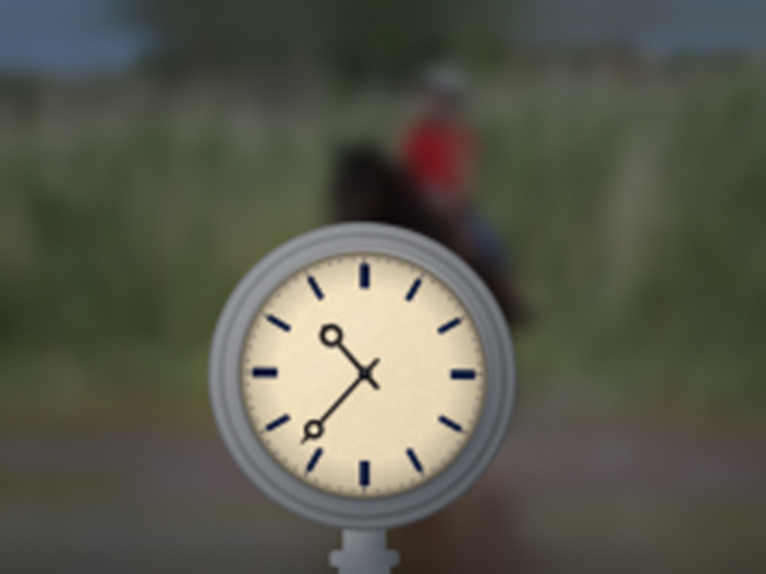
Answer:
{"hour": 10, "minute": 37}
